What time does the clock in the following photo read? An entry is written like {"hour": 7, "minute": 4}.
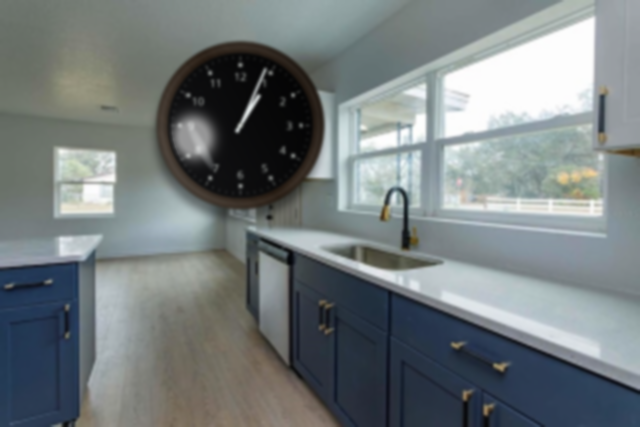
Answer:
{"hour": 1, "minute": 4}
